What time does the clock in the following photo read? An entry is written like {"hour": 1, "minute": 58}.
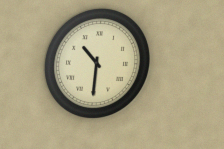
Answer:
{"hour": 10, "minute": 30}
